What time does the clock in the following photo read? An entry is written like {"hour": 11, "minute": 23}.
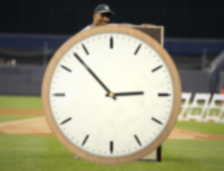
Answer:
{"hour": 2, "minute": 53}
